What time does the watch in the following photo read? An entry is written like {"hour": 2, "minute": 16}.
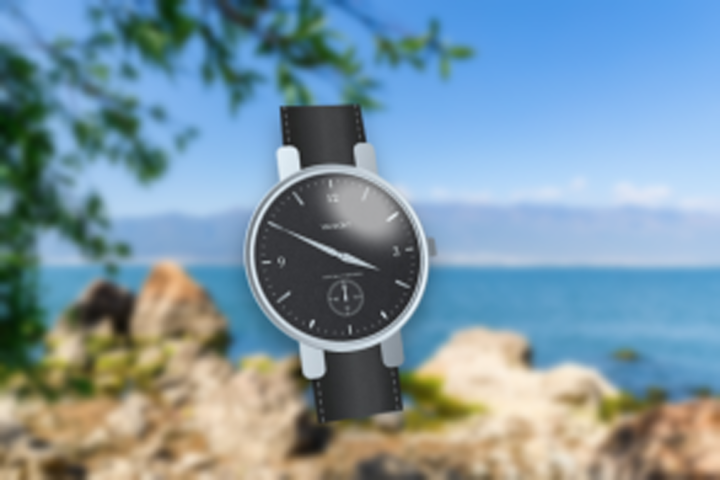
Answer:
{"hour": 3, "minute": 50}
